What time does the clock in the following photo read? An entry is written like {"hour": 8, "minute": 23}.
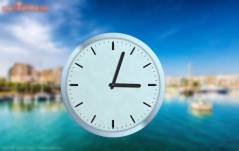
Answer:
{"hour": 3, "minute": 3}
